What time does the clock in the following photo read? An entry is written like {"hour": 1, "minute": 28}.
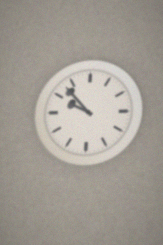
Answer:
{"hour": 9, "minute": 53}
